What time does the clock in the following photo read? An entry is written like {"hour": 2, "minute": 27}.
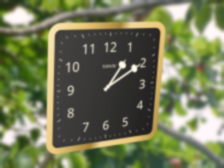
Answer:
{"hour": 1, "minute": 10}
